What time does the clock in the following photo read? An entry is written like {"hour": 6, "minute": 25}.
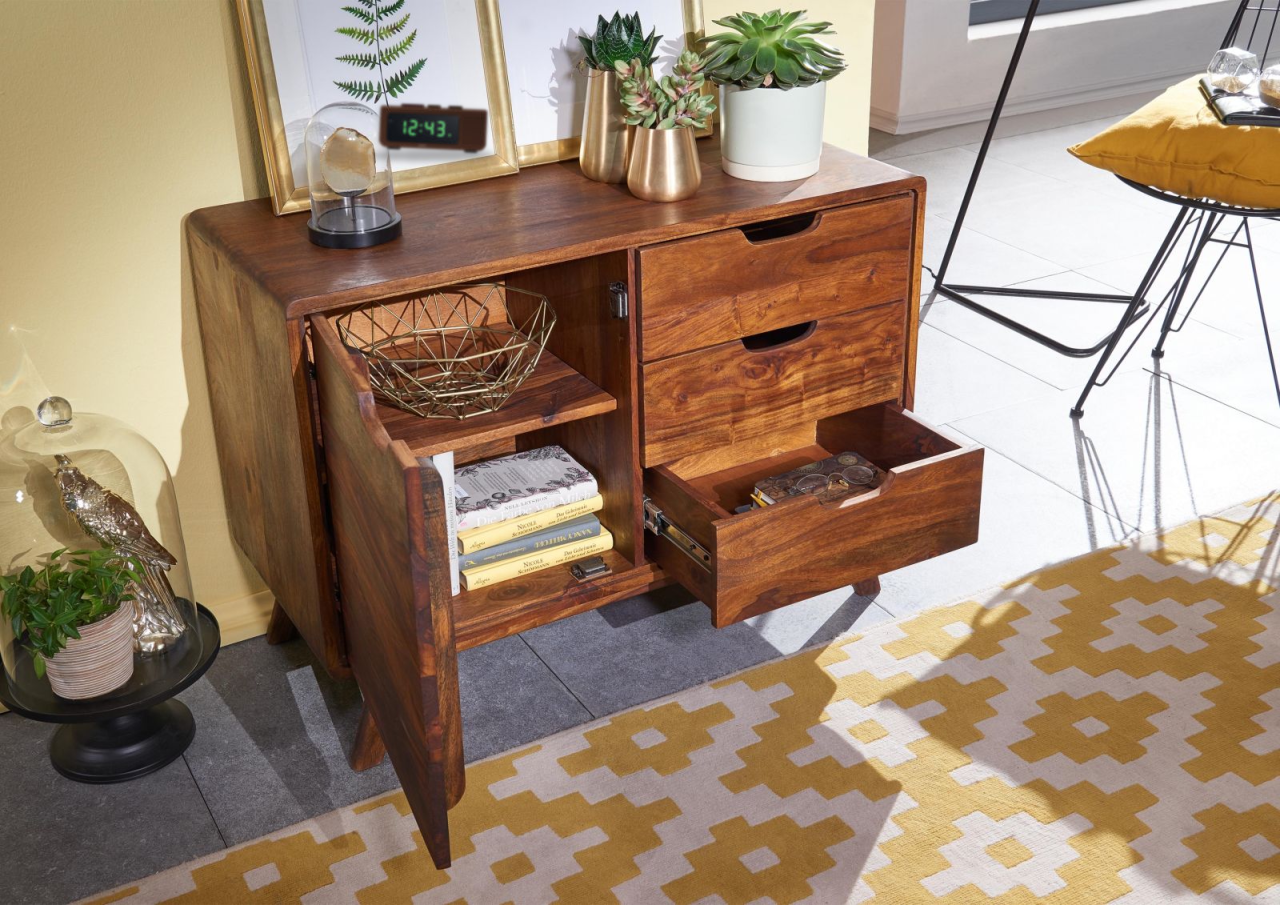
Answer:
{"hour": 12, "minute": 43}
